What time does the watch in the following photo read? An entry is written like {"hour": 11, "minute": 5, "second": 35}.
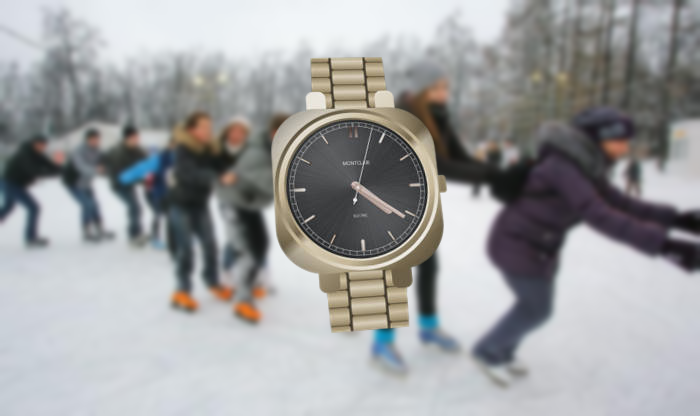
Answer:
{"hour": 4, "minute": 21, "second": 3}
